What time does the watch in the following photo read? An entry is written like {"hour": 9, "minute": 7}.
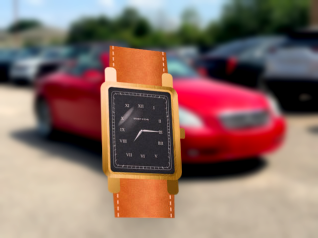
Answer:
{"hour": 7, "minute": 15}
